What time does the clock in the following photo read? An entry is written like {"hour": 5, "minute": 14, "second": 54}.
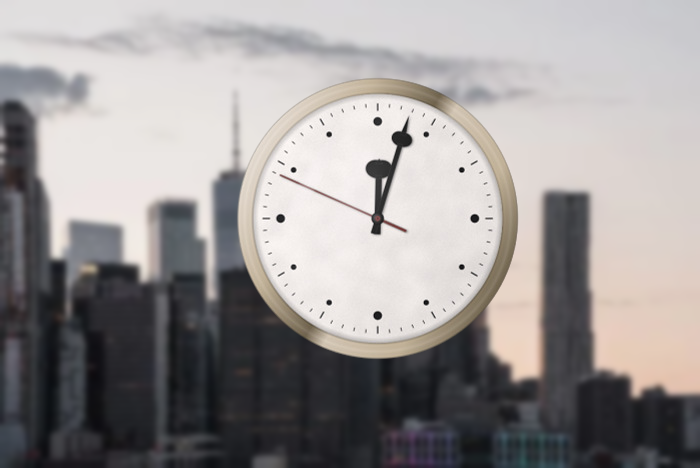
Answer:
{"hour": 12, "minute": 2, "second": 49}
